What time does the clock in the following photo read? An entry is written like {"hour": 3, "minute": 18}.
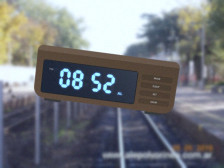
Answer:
{"hour": 8, "minute": 52}
